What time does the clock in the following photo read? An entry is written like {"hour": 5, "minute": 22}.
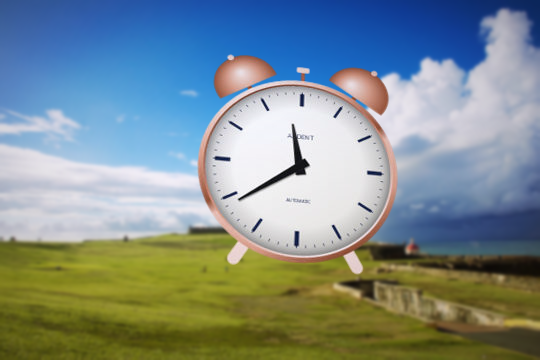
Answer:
{"hour": 11, "minute": 39}
